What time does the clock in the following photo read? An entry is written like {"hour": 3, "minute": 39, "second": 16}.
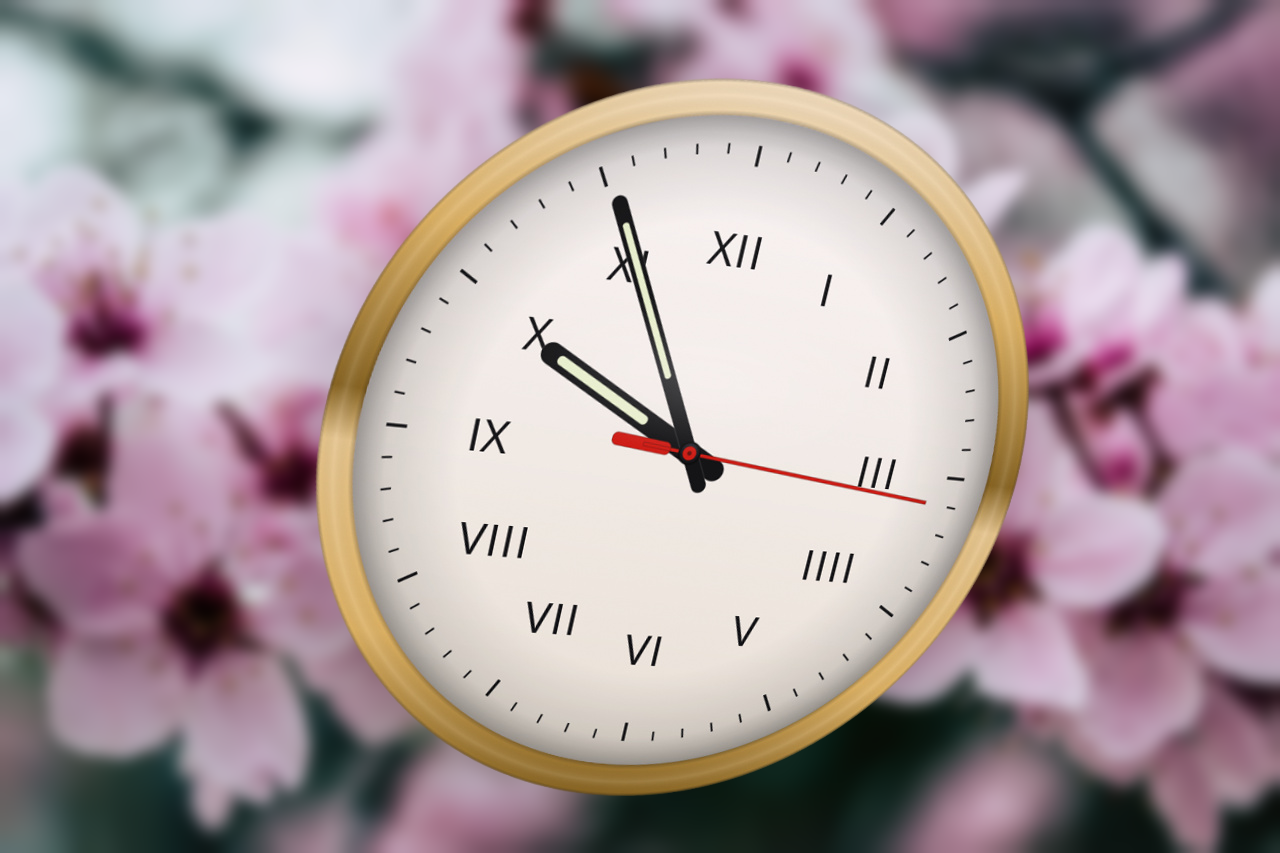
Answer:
{"hour": 9, "minute": 55, "second": 16}
